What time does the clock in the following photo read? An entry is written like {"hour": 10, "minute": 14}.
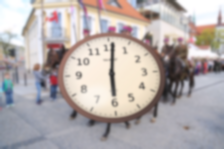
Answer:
{"hour": 6, "minute": 1}
